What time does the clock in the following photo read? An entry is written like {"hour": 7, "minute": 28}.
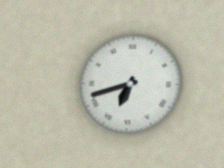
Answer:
{"hour": 6, "minute": 42}
